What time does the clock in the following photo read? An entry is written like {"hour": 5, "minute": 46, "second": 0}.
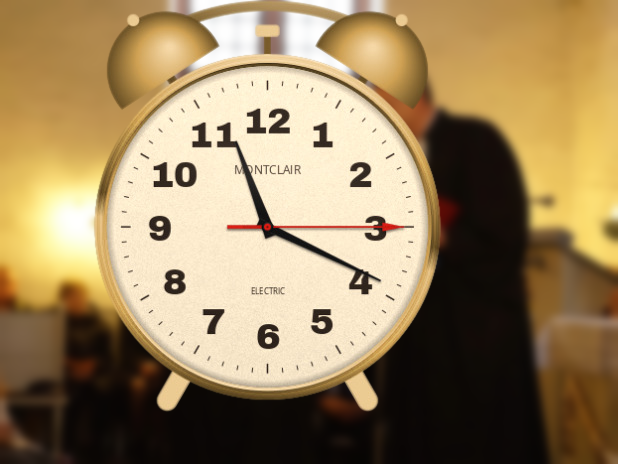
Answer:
{"hour": 11, "minute": 19, "second": 15}
